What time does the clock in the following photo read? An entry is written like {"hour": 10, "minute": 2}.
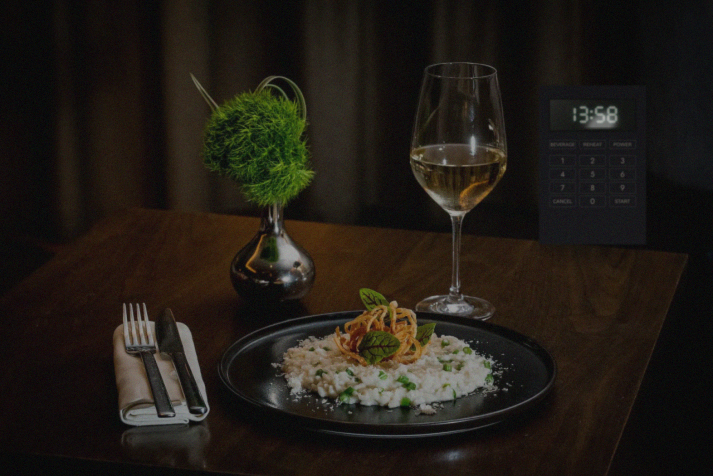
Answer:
{"hour": 13, "minute": 58}
